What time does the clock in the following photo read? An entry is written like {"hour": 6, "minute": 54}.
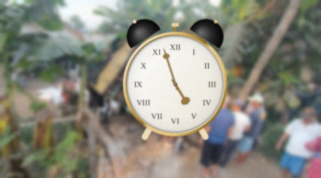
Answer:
{"hour": 4, "minute": 57}
